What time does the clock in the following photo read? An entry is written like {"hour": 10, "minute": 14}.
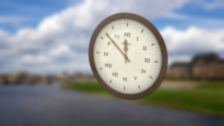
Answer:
{"hour": 11, "minute": 52}
